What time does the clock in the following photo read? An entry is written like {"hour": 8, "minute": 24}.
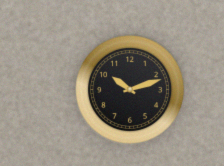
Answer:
{"hour": 10, "minute": 12}
